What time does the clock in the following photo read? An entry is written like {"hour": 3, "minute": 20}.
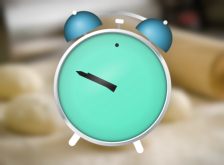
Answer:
{"hour": 9, "minute": 48}
